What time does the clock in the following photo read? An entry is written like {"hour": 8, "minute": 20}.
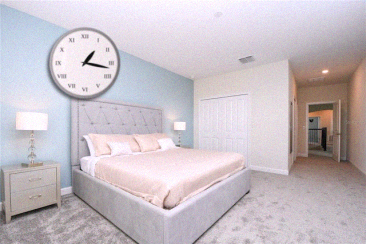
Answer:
{"hour": 1, "minute": 17}
